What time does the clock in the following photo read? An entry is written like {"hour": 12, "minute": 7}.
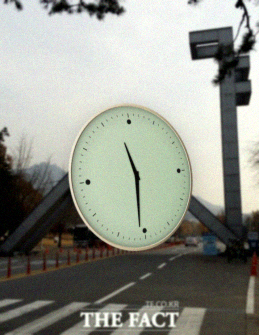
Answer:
{"hour": 11, "minute": 31}
